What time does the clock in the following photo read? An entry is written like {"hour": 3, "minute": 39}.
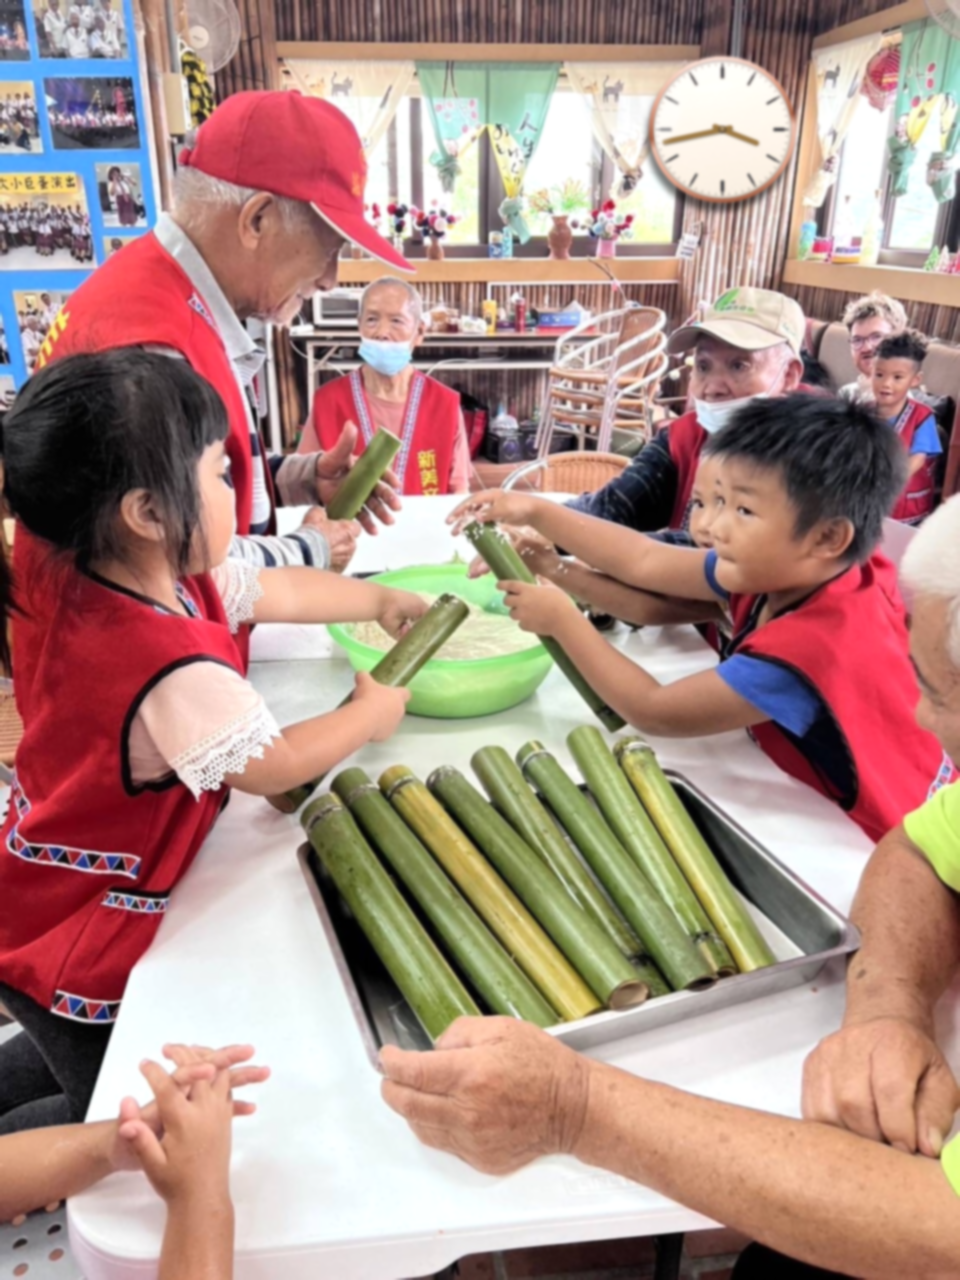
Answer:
{"hour": 3, "minute": 43}
